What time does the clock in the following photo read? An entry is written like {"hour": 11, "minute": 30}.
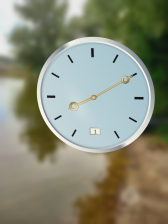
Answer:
{"hour": 8, "minute": 10}
